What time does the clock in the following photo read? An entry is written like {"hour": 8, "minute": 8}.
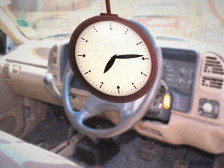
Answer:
{"hour": 7, "minute": 14}
